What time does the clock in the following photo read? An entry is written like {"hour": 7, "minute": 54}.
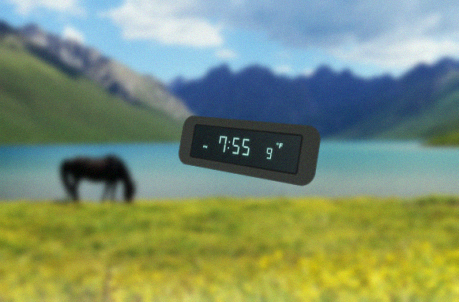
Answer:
{"hour": 7, "minute": 55}
